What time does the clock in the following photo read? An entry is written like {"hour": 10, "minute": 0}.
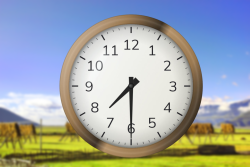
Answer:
{"hour": 7, "minute": 30}
